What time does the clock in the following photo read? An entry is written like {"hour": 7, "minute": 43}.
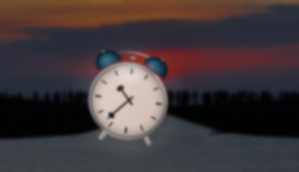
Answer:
{"hour": 10, "minute": 37}
